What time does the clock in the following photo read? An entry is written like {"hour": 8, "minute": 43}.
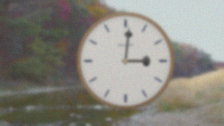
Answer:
{"hour": 3, "minute": 1}
